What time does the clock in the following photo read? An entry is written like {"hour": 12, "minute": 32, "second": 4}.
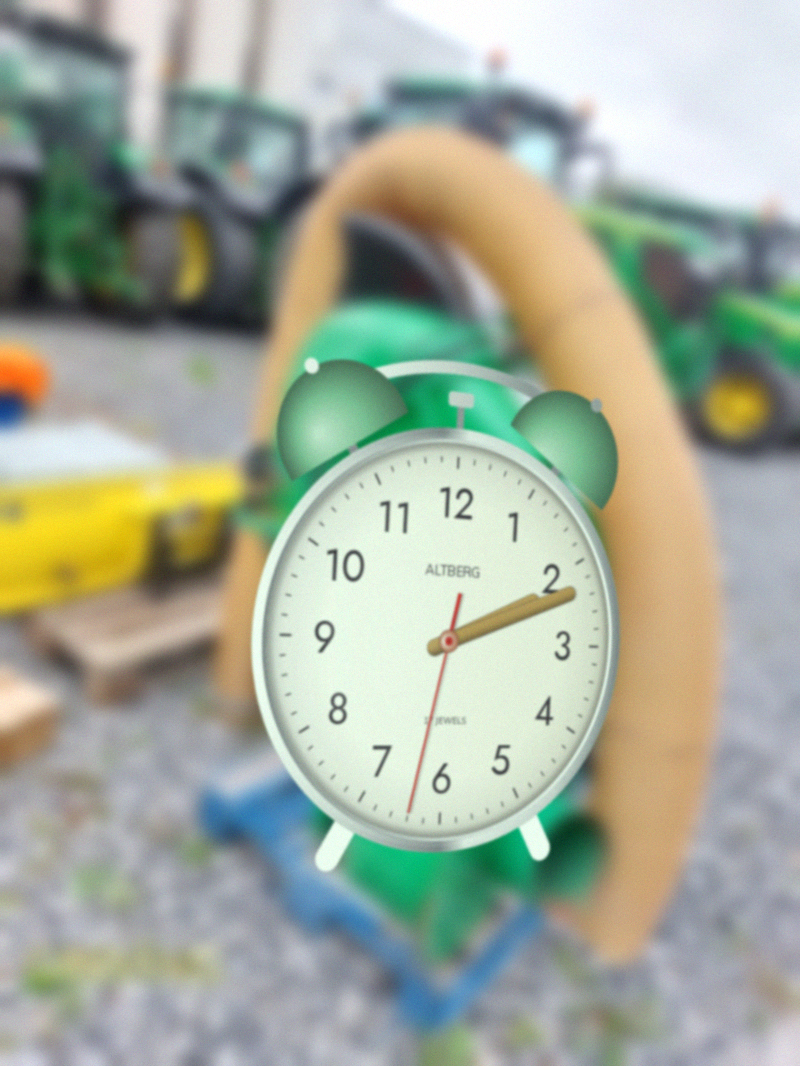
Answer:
{"hour": 2, "minute": 11, "second": 32}
